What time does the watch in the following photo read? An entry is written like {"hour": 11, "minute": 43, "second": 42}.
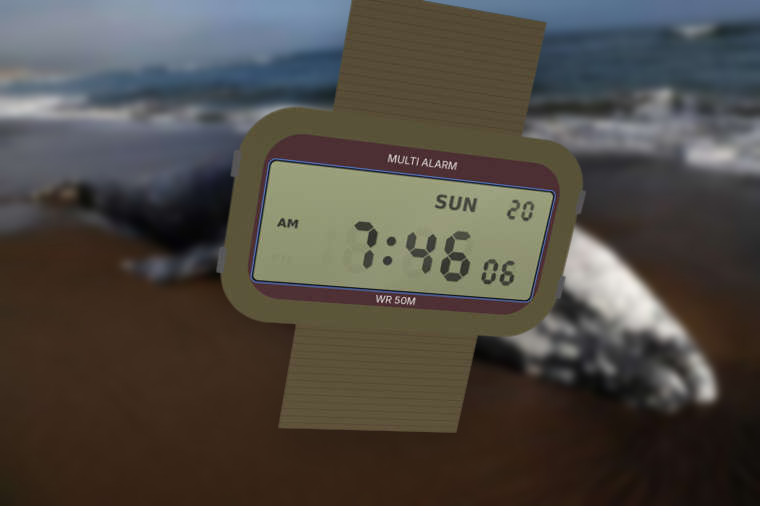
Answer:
{"hour": 7, "minute": 46, "second": 6}
